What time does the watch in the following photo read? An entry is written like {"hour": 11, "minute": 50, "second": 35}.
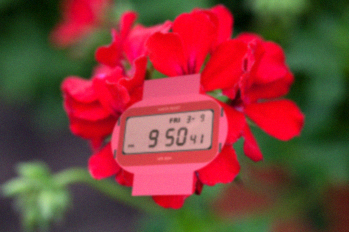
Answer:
{"hour": 9, "minute": 50, "second": 41}
